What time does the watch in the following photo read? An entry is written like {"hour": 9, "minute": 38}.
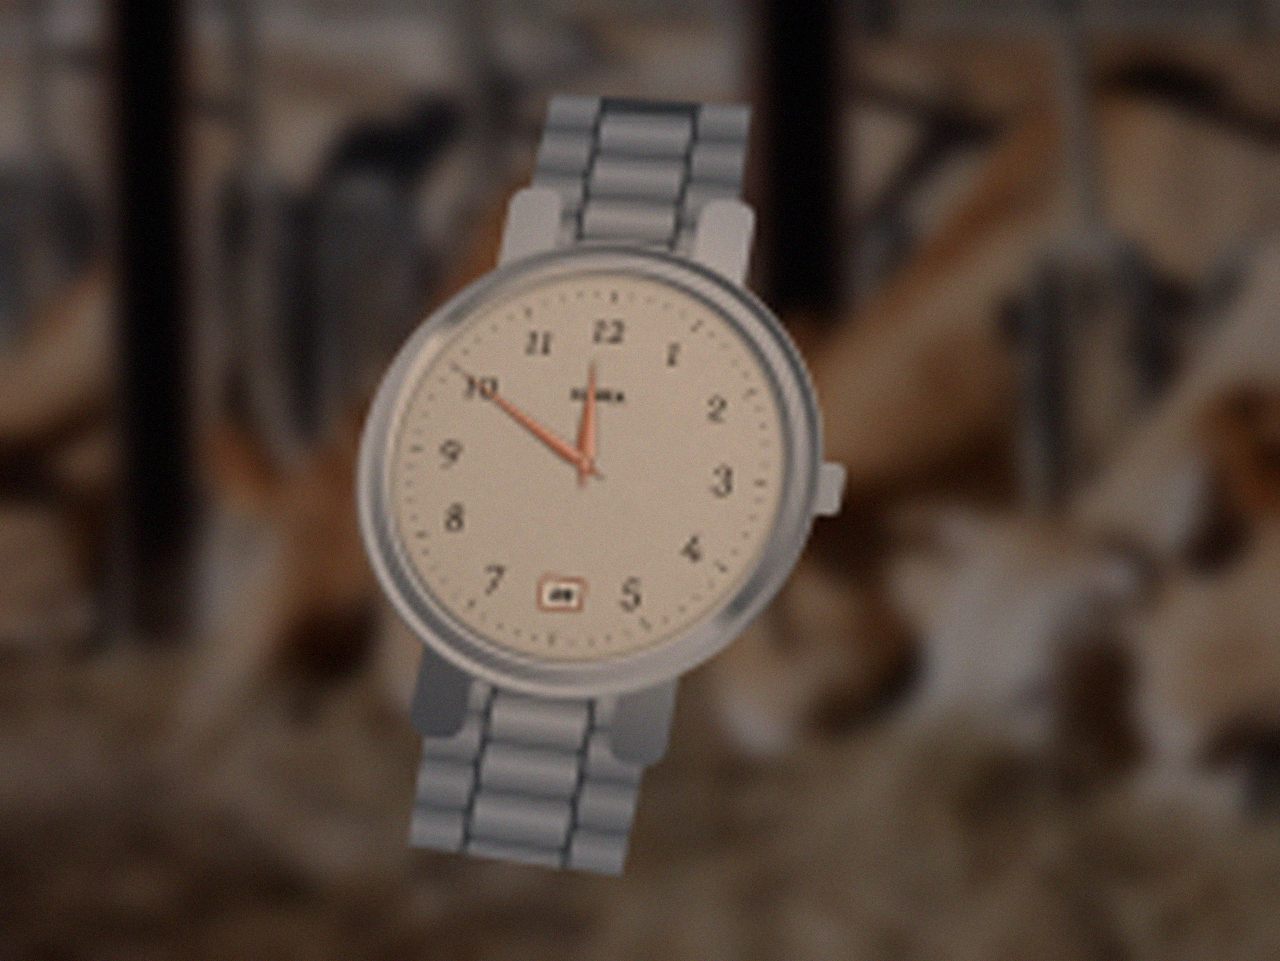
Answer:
{"hour": 11, "minute": 50}
